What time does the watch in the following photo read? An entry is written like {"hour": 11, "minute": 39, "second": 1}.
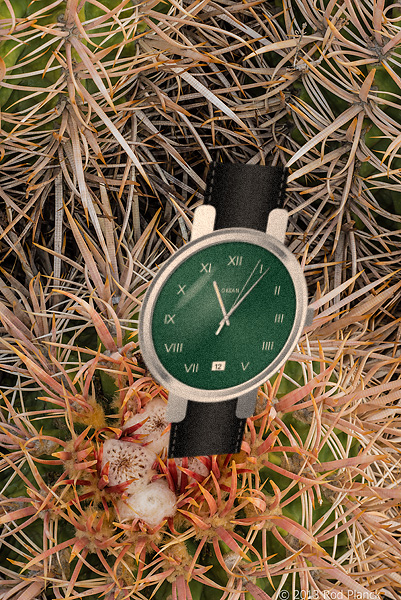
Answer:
{"hour": 11, "minute": 6, "second": 4}
